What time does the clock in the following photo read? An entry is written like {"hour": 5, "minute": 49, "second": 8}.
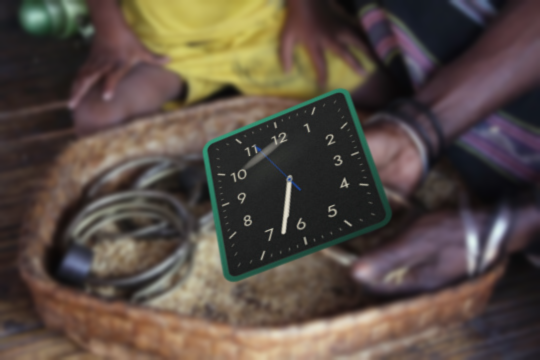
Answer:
{"hour": 6, "minute": 32, "second": 56}
